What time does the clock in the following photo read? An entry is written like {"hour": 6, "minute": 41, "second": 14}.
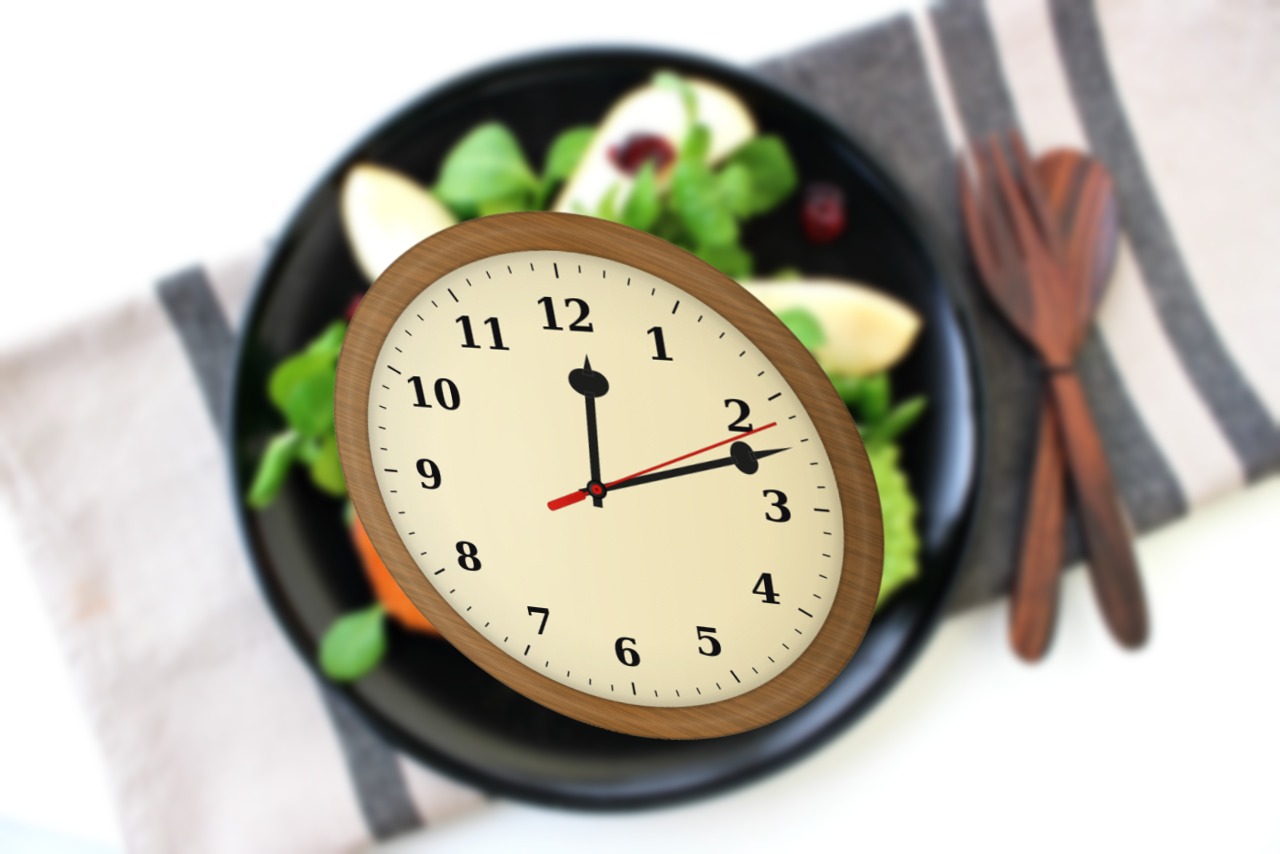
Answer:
{"hour": 12, "minute": 12, "second": 11}
